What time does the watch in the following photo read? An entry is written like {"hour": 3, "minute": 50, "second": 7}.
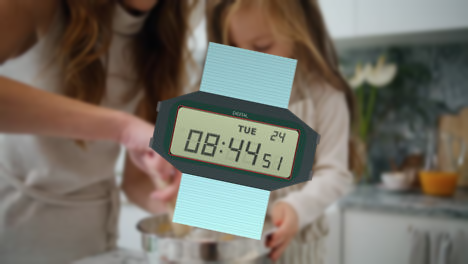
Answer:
{"hour": 8, "minute": 44, "second": 51}
